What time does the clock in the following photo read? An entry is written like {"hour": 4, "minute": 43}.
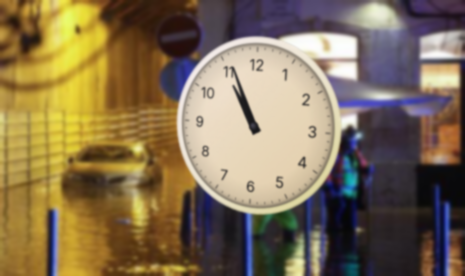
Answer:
{"hour": 10, "minute": 56}
